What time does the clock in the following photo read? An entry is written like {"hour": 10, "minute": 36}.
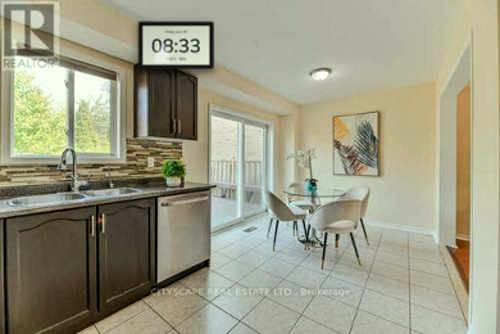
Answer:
{"hour": 8, "minute": 33}
